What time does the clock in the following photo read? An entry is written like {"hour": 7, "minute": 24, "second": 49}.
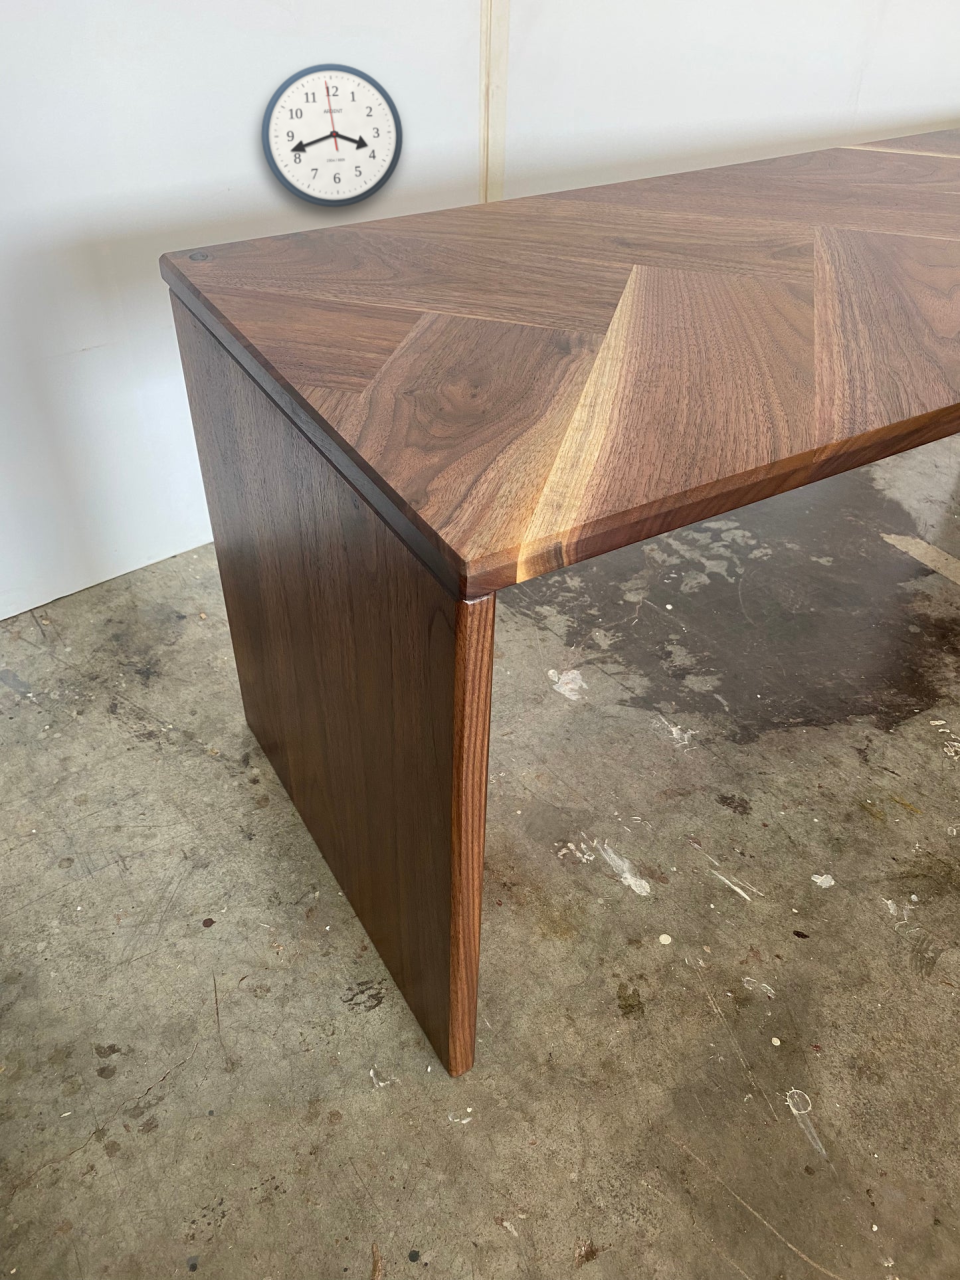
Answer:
{"hour": 3, "minute": 41, "second": 59}
